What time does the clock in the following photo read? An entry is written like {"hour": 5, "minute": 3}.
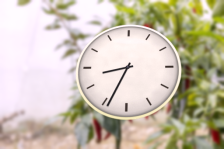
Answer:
{"hour": 8, "minute": 34}
